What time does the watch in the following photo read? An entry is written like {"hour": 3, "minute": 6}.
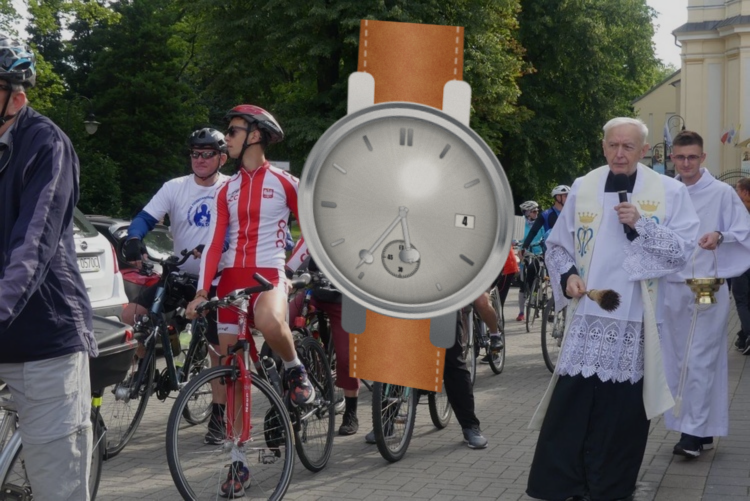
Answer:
{"hour": 5, "minute": 36}
